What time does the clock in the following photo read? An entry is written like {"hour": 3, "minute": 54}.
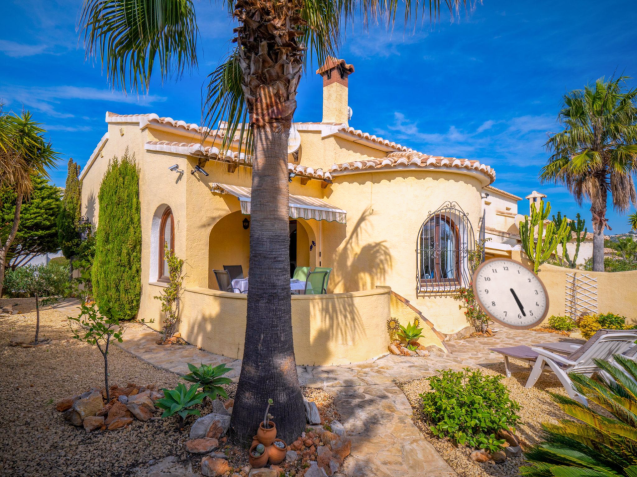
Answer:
{"hour": 5, "minute": 28}
